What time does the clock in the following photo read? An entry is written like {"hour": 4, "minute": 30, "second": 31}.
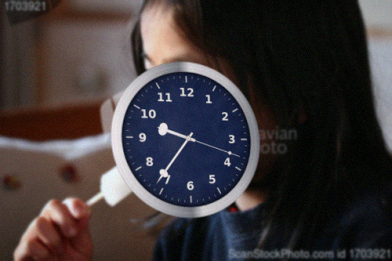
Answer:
{"hour": 9, "minute": 36, "second": 18}
